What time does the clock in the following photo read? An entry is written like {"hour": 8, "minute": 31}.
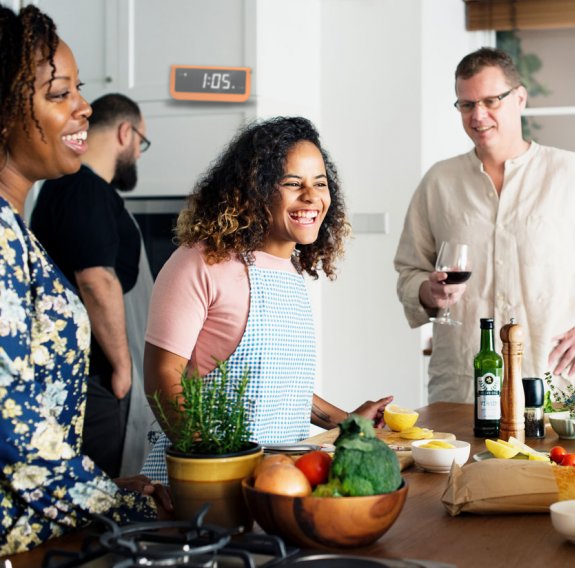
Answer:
{"hour": 1, "minute": 5}
